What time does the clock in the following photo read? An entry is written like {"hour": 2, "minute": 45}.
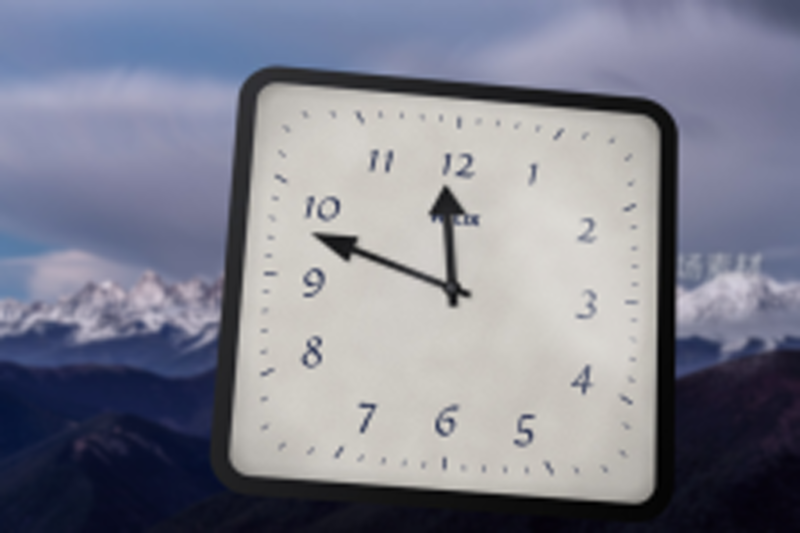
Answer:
{"hour": 11, "minute": 48}
